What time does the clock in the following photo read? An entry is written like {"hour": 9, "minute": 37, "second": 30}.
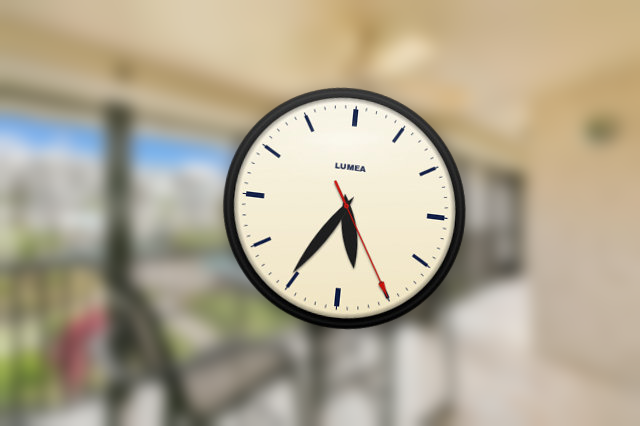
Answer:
{"hour": 5, "minute": 35, "second": 25}
